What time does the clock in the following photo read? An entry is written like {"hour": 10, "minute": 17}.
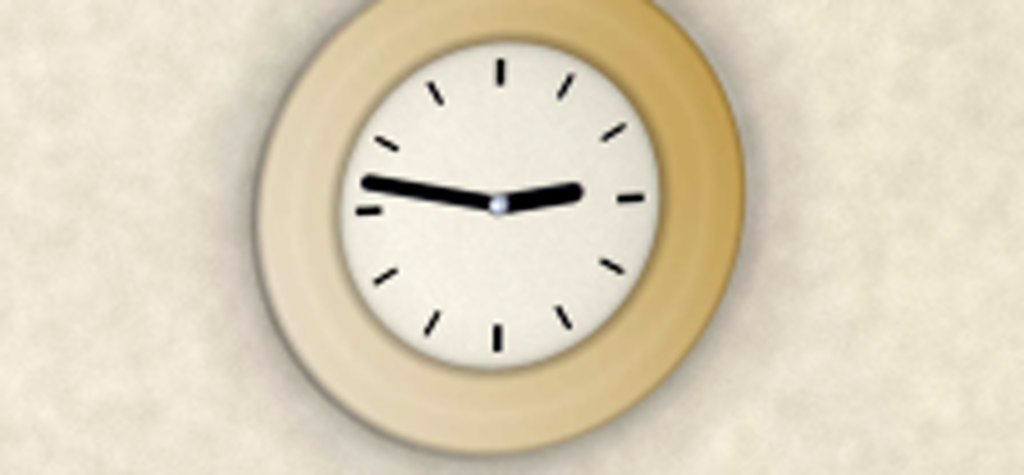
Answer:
{"hour": 2, "minute": 47}
